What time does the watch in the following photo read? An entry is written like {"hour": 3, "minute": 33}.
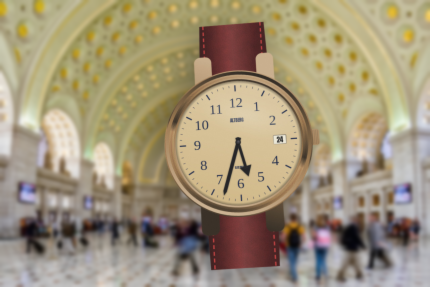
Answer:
{"hour": 5, "minute": 33}
